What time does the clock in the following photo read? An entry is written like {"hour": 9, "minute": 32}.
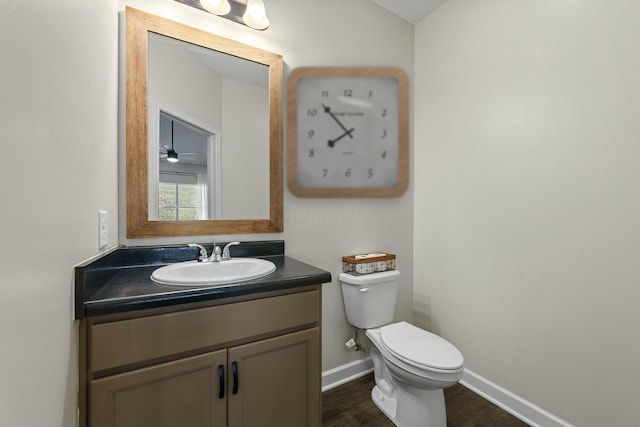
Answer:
{"hour": 7, "minute": 53}
